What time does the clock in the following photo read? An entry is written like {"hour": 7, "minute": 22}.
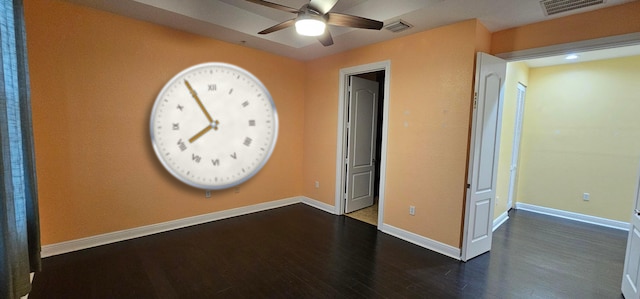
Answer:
{"hour": 7, "minute": 55}
